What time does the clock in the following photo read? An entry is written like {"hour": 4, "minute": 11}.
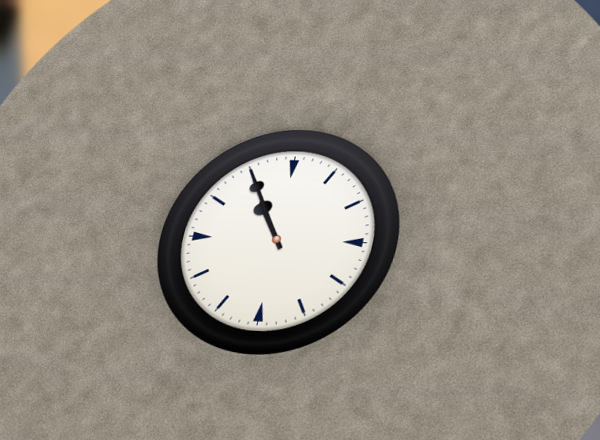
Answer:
{"hour": 10, "minute": 55}
